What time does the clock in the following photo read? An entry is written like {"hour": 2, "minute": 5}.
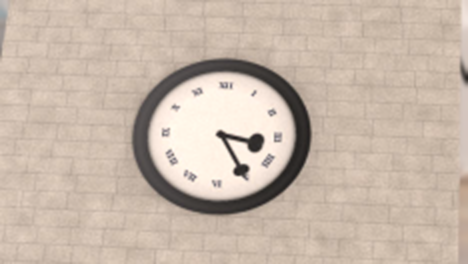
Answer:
{"hour": 3, "minute": 25}
